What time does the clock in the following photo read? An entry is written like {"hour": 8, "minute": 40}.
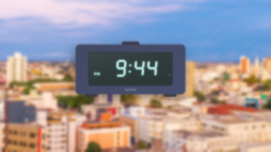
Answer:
{"hour": 9, "minute": 44}
